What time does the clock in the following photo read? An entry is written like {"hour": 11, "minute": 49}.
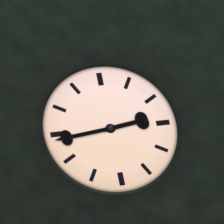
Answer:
{"hour": 2, "minute": 44}
